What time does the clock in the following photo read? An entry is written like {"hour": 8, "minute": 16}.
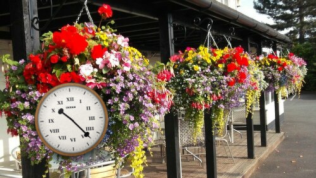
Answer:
{"hour": 10, "minute": 23}
